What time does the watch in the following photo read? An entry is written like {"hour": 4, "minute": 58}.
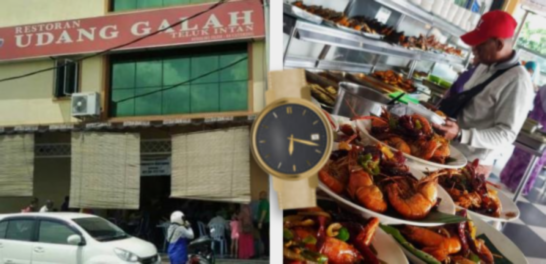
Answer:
{"hour": 6, "minute": 18}
